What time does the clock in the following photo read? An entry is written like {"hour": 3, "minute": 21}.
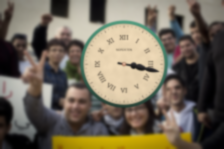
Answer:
{"hour": 3, "minute": 17}
